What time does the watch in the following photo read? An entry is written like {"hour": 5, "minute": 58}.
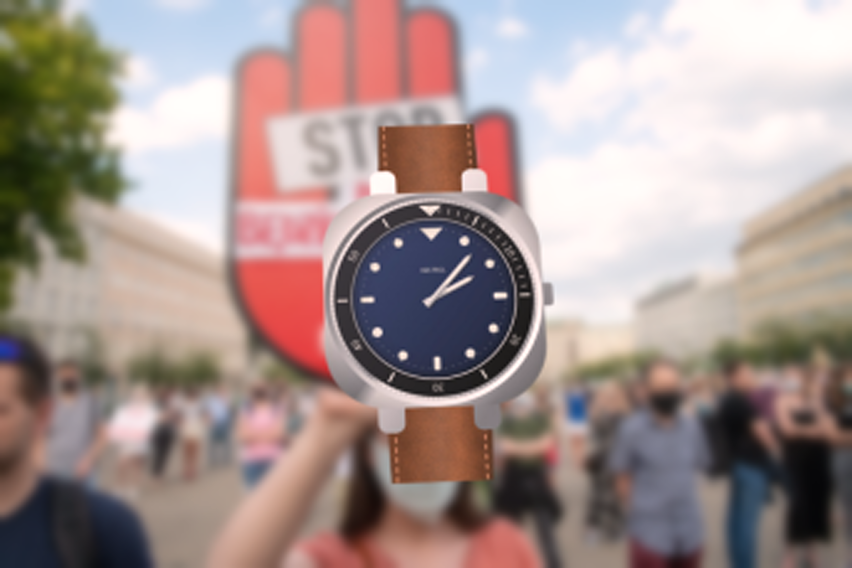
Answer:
{"hour": 2, "minute": 7}
